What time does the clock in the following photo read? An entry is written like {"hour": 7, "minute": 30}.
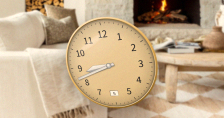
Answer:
{"hour": 8, "minute": 42}
